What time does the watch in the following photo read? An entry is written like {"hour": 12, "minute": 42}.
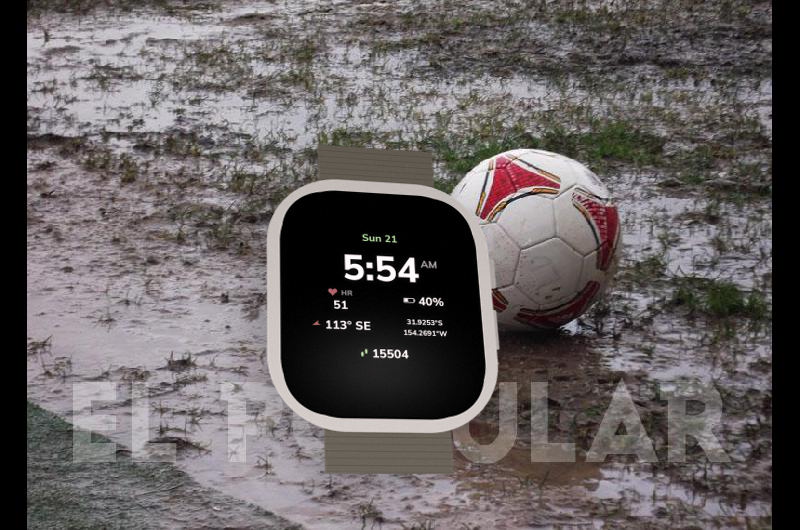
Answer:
{"hour": 5, "minute": 54}
